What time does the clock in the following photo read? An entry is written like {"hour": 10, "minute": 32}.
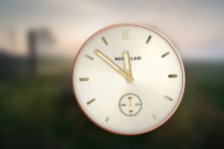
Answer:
{"hour": 11, "minute": 52}
